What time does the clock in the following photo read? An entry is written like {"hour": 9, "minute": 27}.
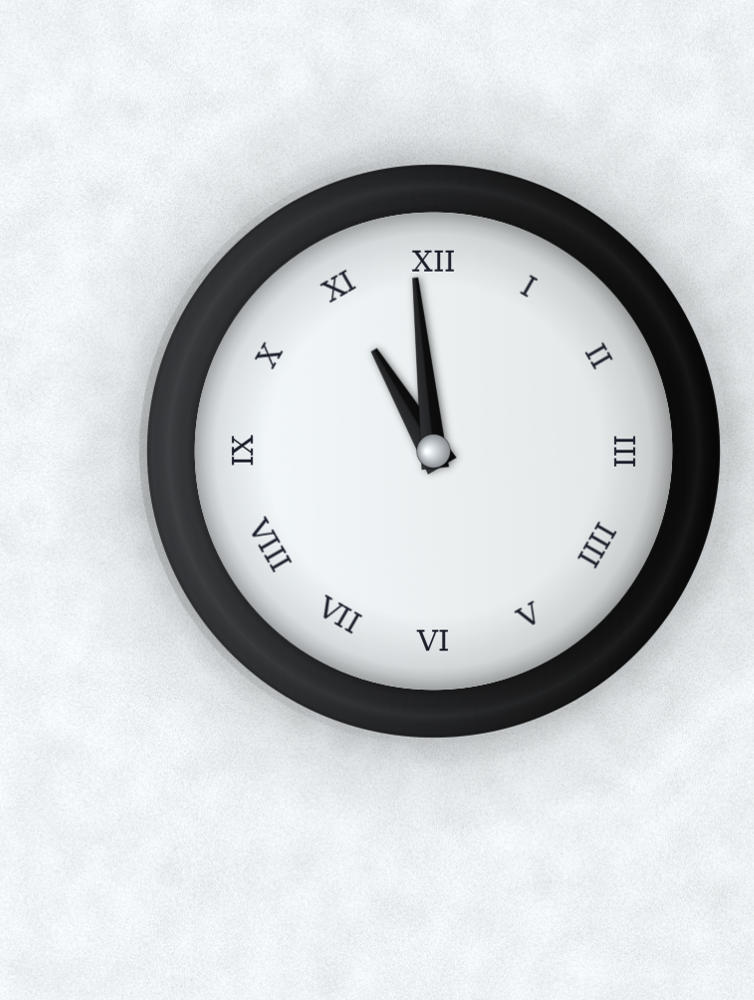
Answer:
{"hour": 10, "minute": 59}
